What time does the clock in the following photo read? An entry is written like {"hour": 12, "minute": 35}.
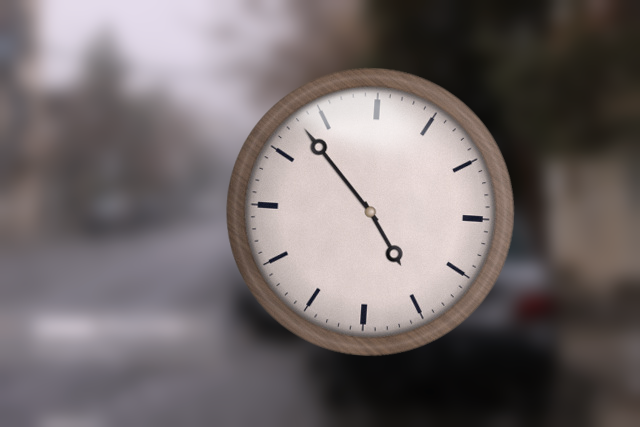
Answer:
{"hour": 4, "minute": 53}
